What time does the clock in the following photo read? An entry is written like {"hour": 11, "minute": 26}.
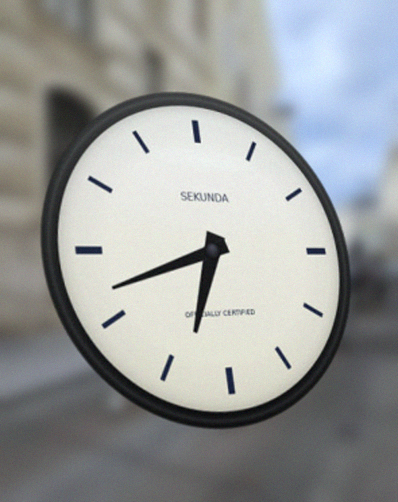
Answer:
{"hour": 6, "minute": 42}
